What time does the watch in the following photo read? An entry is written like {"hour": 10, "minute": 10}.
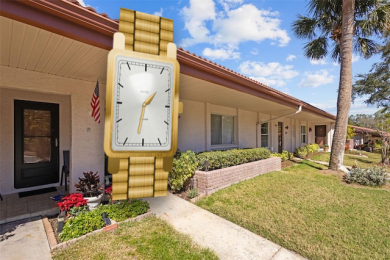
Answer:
{"hour": 1, "minute": 32}
